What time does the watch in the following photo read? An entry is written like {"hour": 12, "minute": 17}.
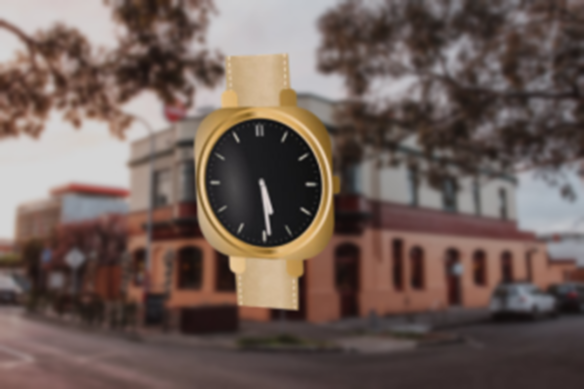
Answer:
{"hour": 5, "minute": 29}
